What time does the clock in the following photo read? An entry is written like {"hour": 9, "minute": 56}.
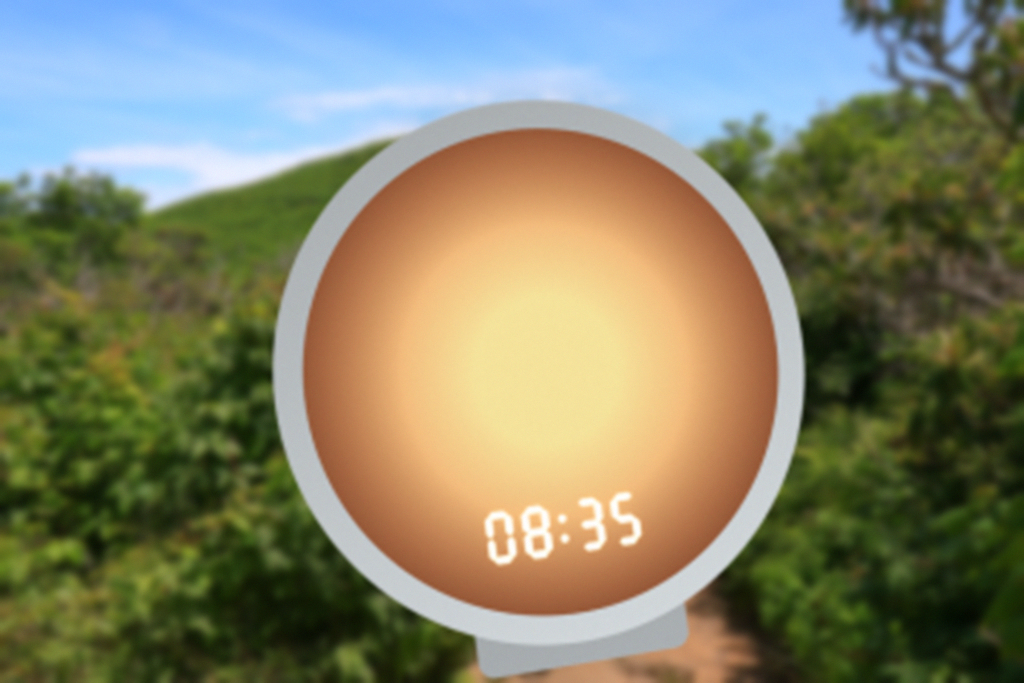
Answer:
{"hour": 8, "minute": 35}
